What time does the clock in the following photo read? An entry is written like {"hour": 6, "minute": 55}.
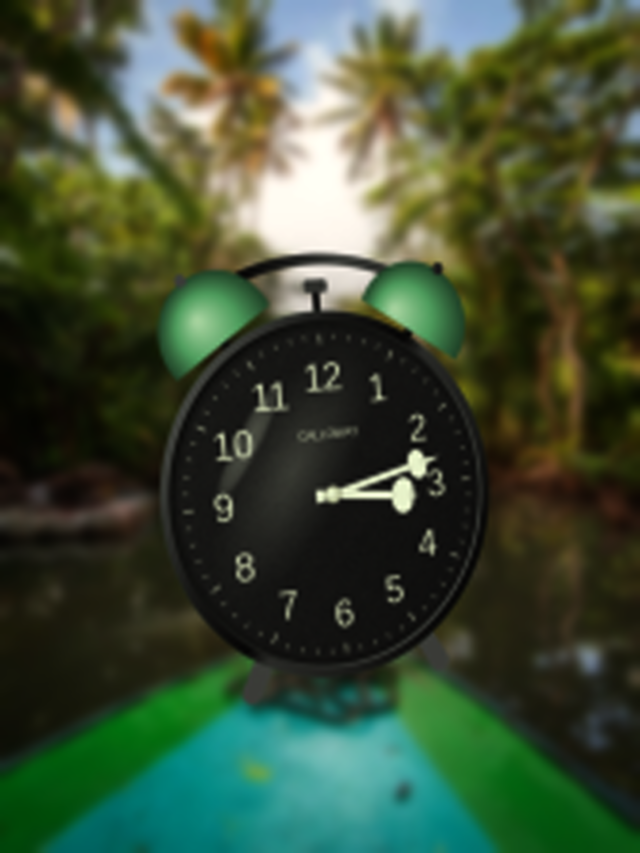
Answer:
{"hour": 3, "minute": 13}
